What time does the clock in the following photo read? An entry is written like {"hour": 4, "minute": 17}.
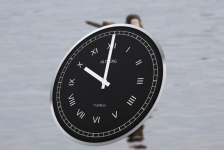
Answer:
{"hour": 10, "minute": 0}
